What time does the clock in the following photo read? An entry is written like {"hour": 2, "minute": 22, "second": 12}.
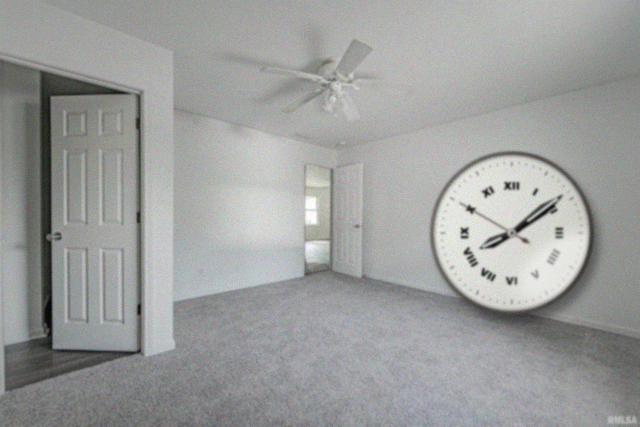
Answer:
{"hour": 8, "minute": 8, "second": 50}
